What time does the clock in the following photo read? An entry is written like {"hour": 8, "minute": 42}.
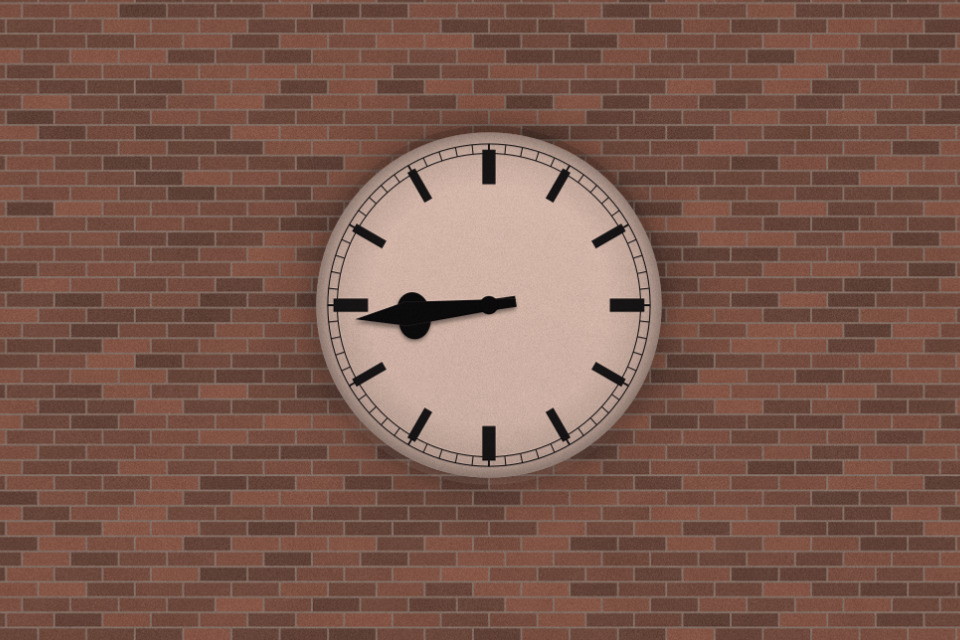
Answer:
{"hour": 8, "minute": 44}
